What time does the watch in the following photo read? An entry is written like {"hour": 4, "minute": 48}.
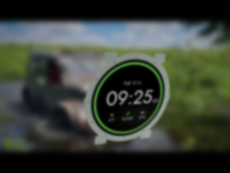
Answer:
{"hour": 9, "minute": 25}
